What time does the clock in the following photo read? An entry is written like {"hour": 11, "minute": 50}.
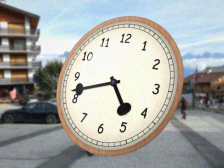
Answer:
{"hour": 4, "minute": 42}
